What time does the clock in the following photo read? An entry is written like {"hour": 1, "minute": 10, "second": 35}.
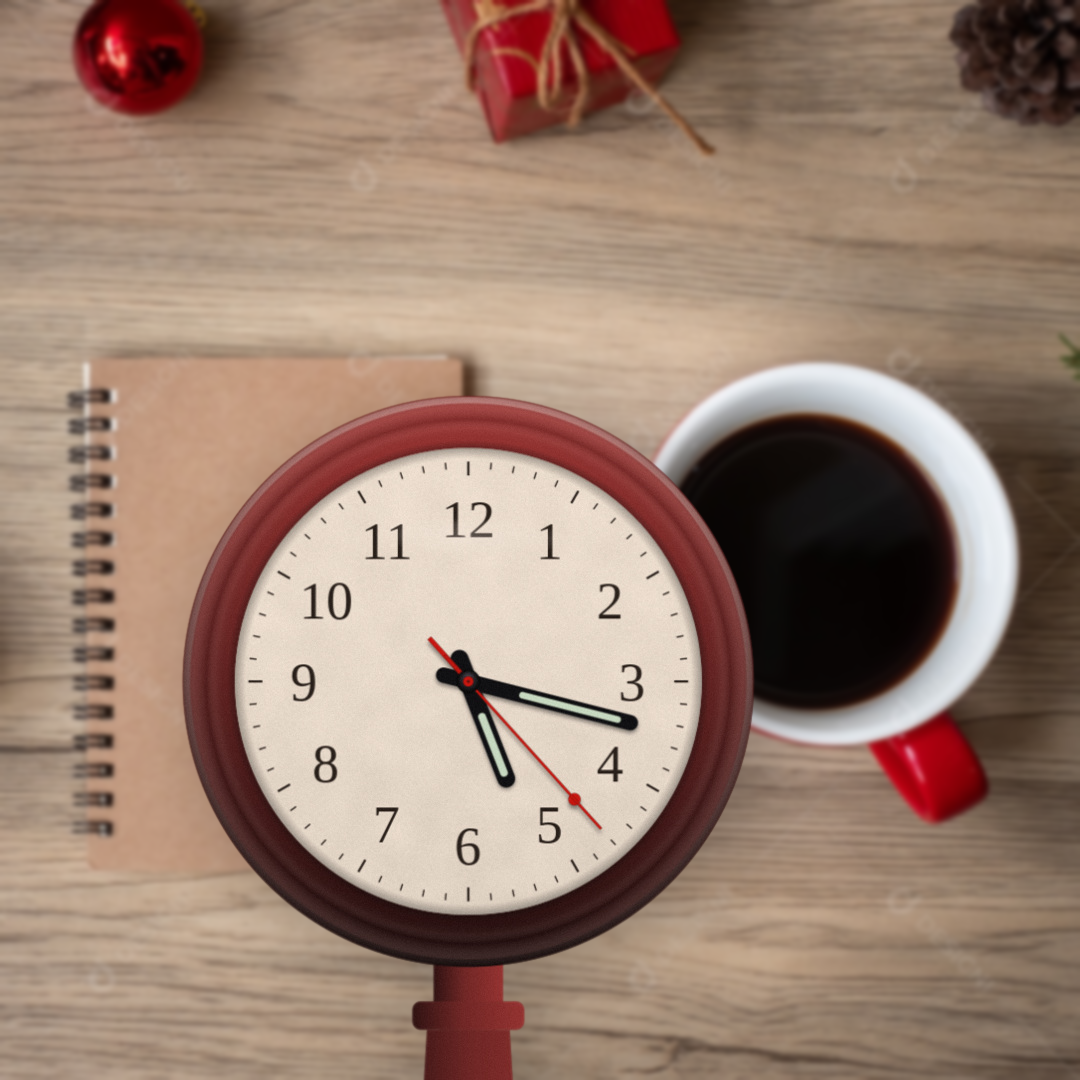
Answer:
{"hour": 5, "minute": 17, "second": 23}
